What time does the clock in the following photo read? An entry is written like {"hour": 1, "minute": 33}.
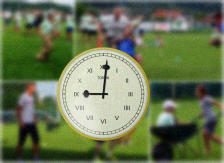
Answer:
{"hour": 9, "minute": 1}
